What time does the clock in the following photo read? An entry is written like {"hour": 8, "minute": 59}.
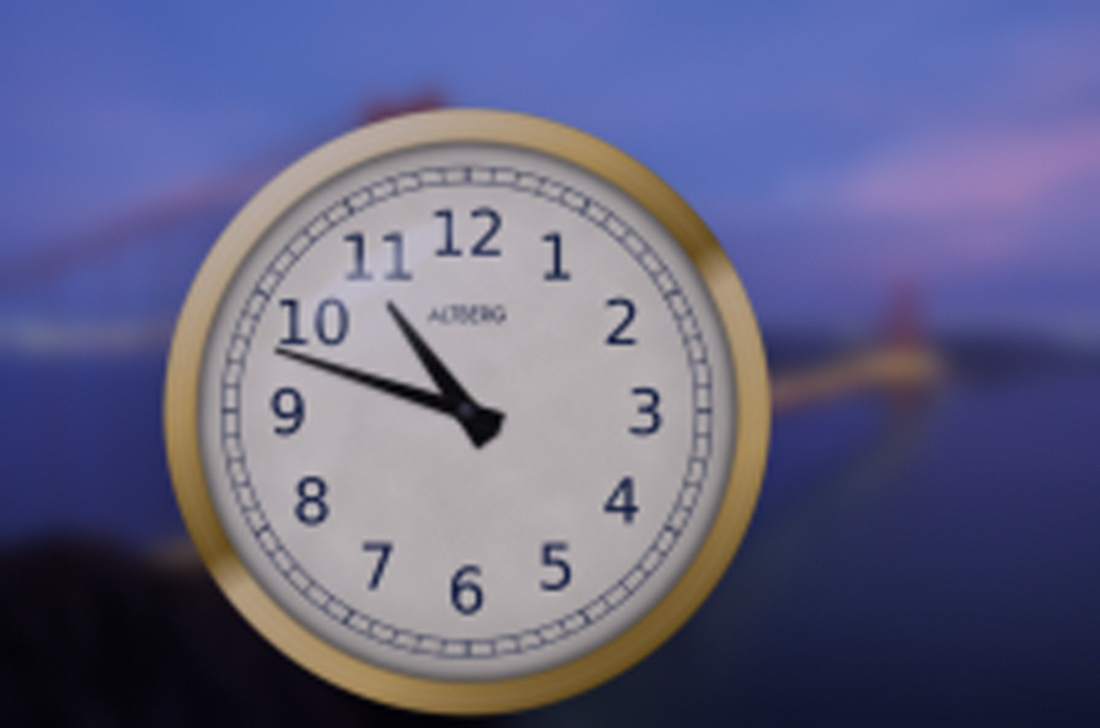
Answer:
{"hour": 10, "minute": 48}
